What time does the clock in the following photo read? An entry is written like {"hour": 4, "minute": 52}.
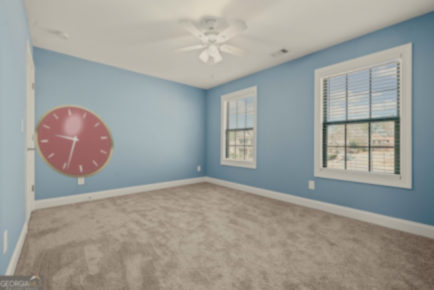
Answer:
{"hour": 9, "minute": 34}
